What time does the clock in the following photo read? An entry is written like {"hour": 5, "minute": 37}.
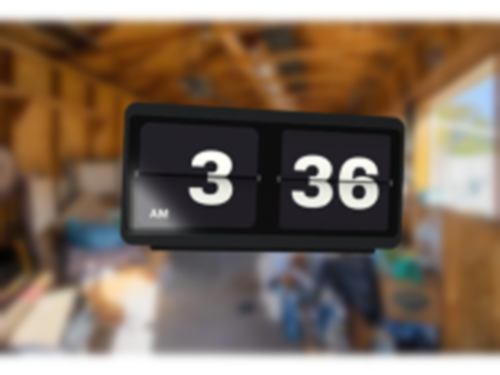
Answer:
{"hour": 3, "minute": 36}
